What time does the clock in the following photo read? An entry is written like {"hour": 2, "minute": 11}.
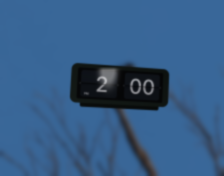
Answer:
{"hour": 2, "minute": 0}
